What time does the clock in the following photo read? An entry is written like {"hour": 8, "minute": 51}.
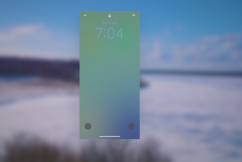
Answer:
{"hour": 7, "minute": 4}
